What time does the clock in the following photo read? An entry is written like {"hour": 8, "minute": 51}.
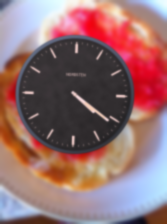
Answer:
{"hour": 4, "minute": 21}
